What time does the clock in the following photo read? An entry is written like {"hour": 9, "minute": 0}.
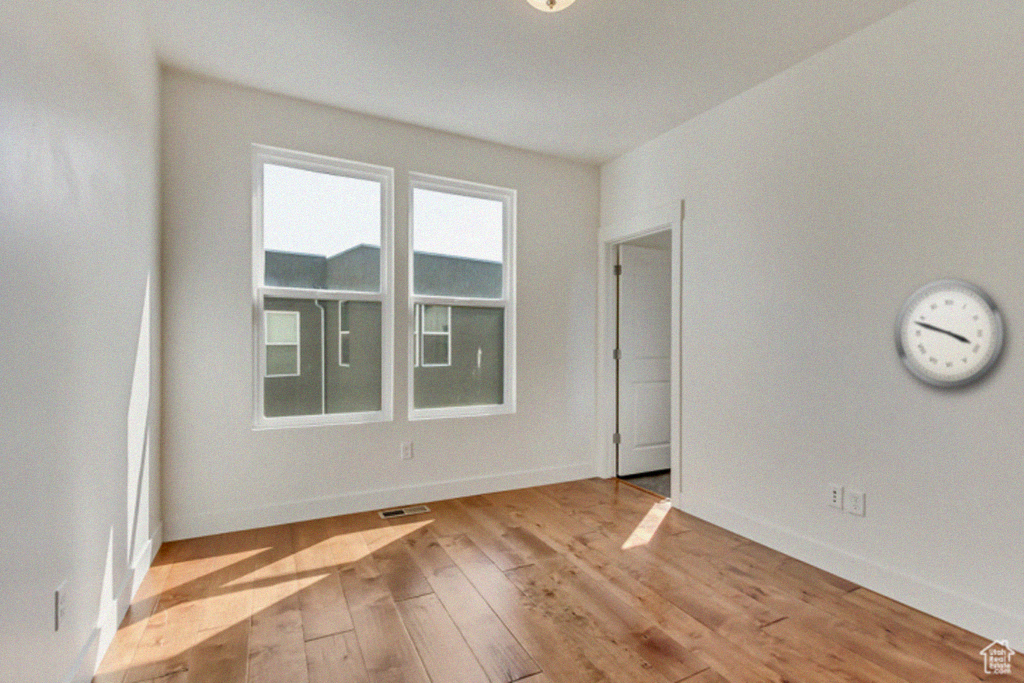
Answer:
{"hour": 3, "minute": 48}
